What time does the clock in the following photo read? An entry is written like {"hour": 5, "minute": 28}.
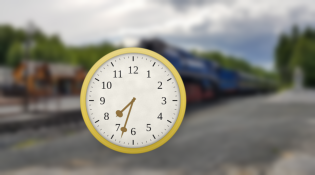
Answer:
{"hour": 7, "minute": 33}
